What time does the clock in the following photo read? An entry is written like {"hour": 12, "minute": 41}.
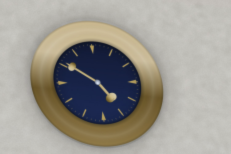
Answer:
{"hour": 4, "minute": 51}
